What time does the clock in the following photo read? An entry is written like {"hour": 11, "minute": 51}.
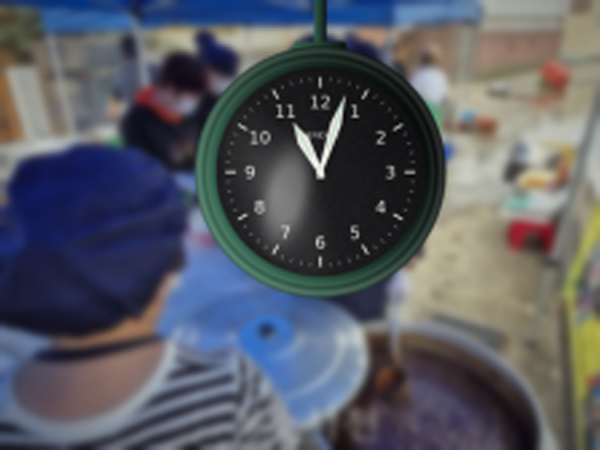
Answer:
{"hour": 11, "minute": 3}
